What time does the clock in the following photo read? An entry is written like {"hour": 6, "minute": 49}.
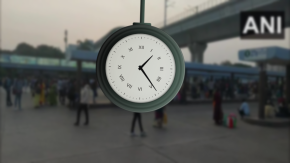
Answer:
{"hour": 1, "minute": 24}
